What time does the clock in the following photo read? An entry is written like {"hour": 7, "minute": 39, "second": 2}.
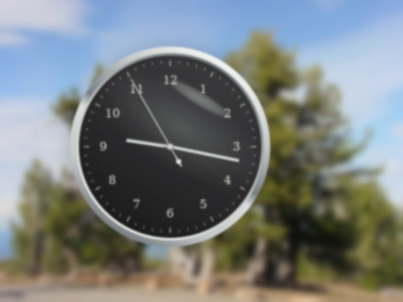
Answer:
{"hour": 9, "minute": 16, "second": 55}
